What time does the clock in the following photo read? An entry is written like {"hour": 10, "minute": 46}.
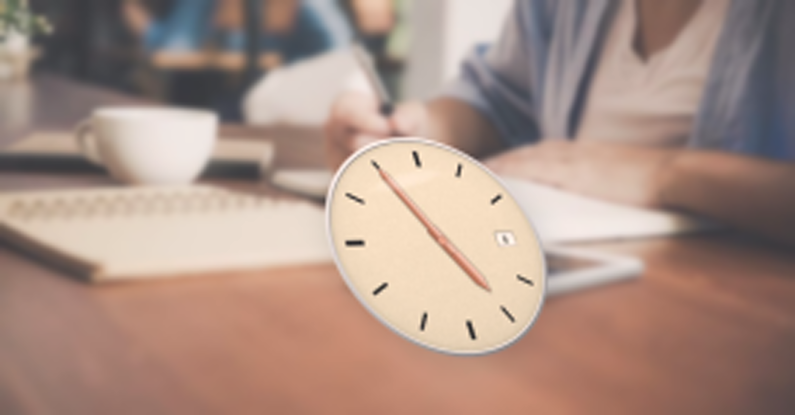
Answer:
{"hour": 4, "minute": 55}
